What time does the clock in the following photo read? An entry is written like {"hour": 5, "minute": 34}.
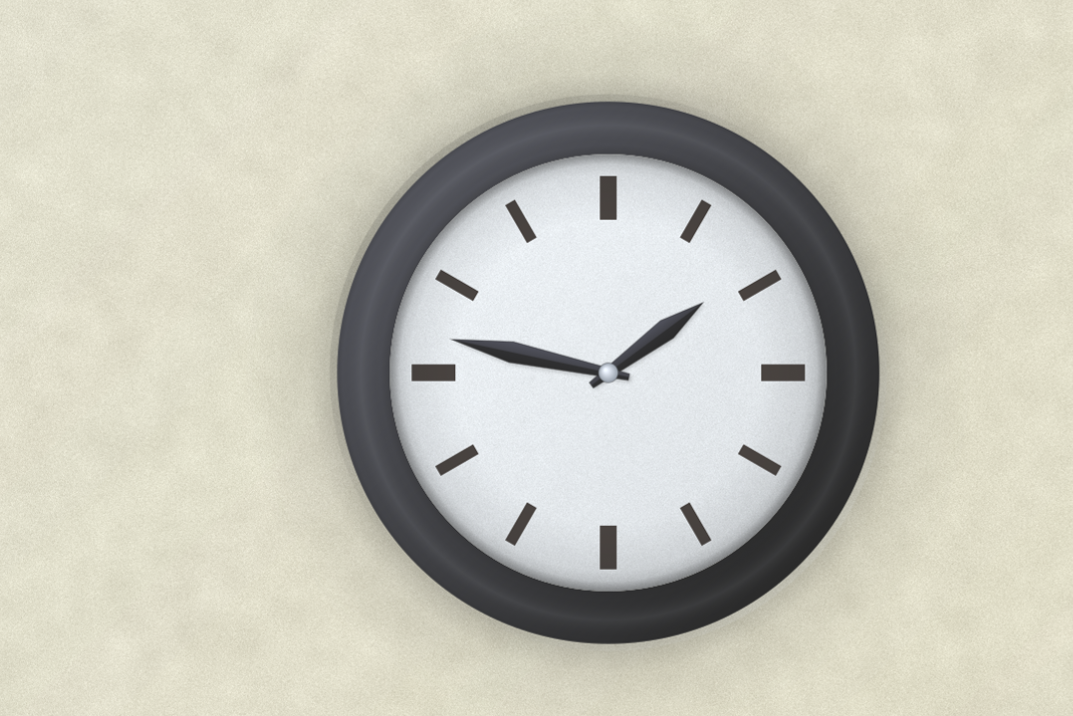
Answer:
{"hour": 1, "minute": 47}
